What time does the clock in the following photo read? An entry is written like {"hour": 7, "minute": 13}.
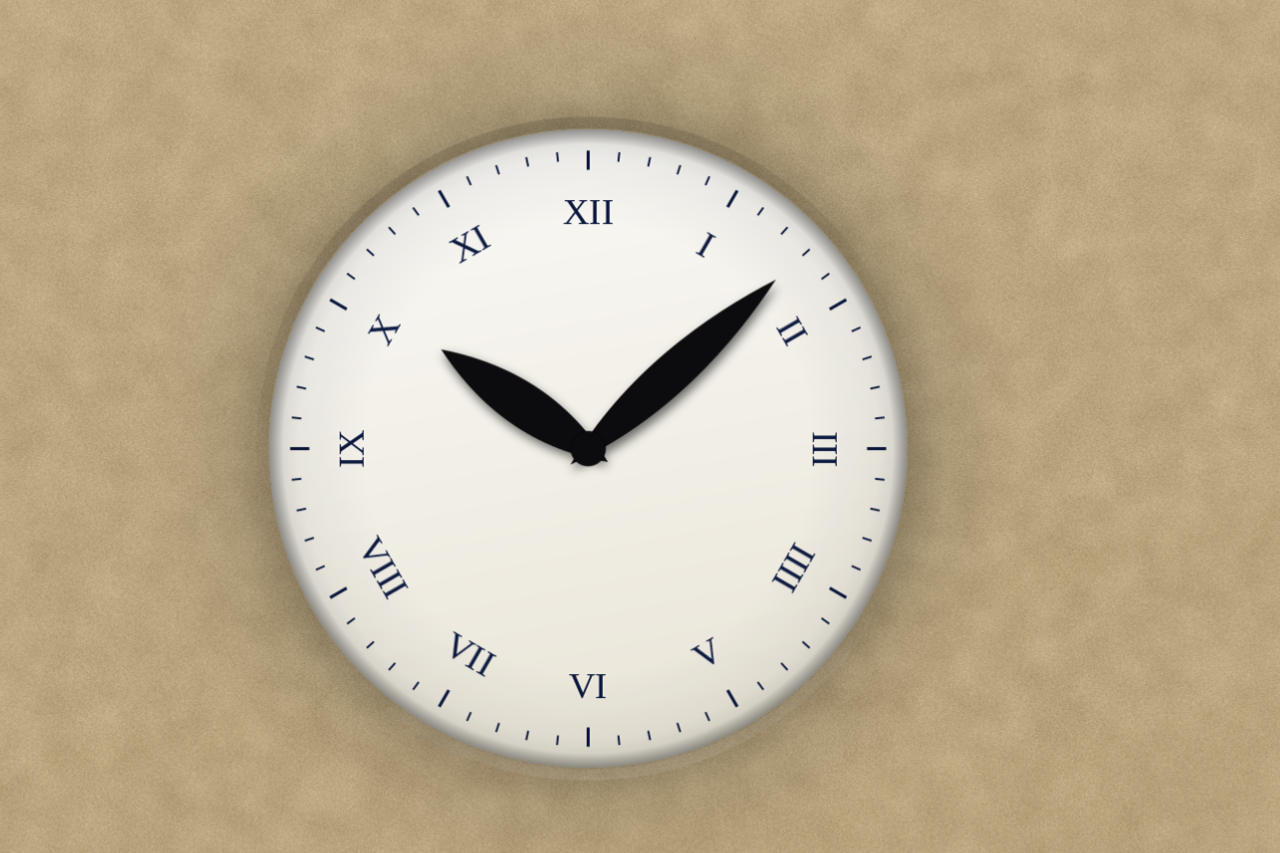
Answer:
{"hour": 10, "minute": 8}
